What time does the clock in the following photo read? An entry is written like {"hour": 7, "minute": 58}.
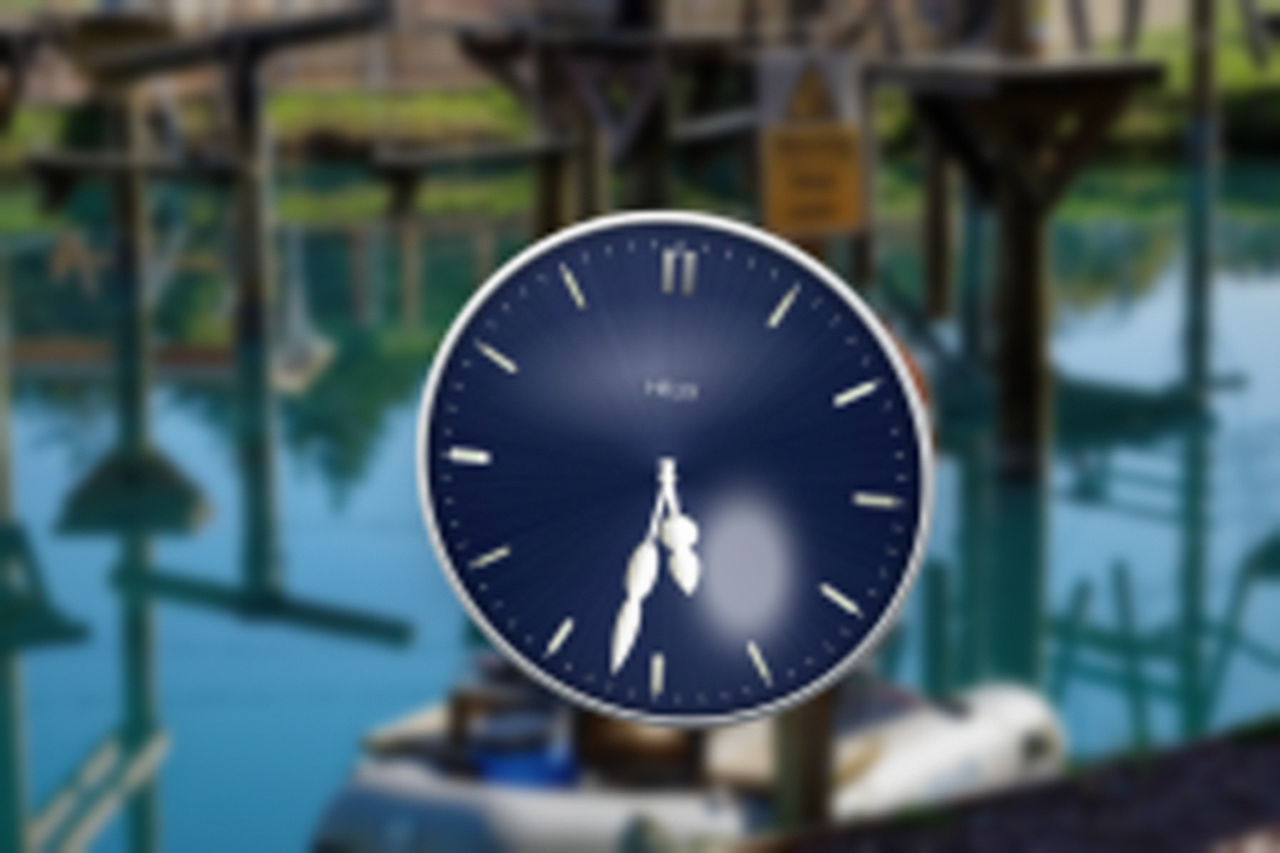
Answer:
{"hour": 5, "minute": 32}
